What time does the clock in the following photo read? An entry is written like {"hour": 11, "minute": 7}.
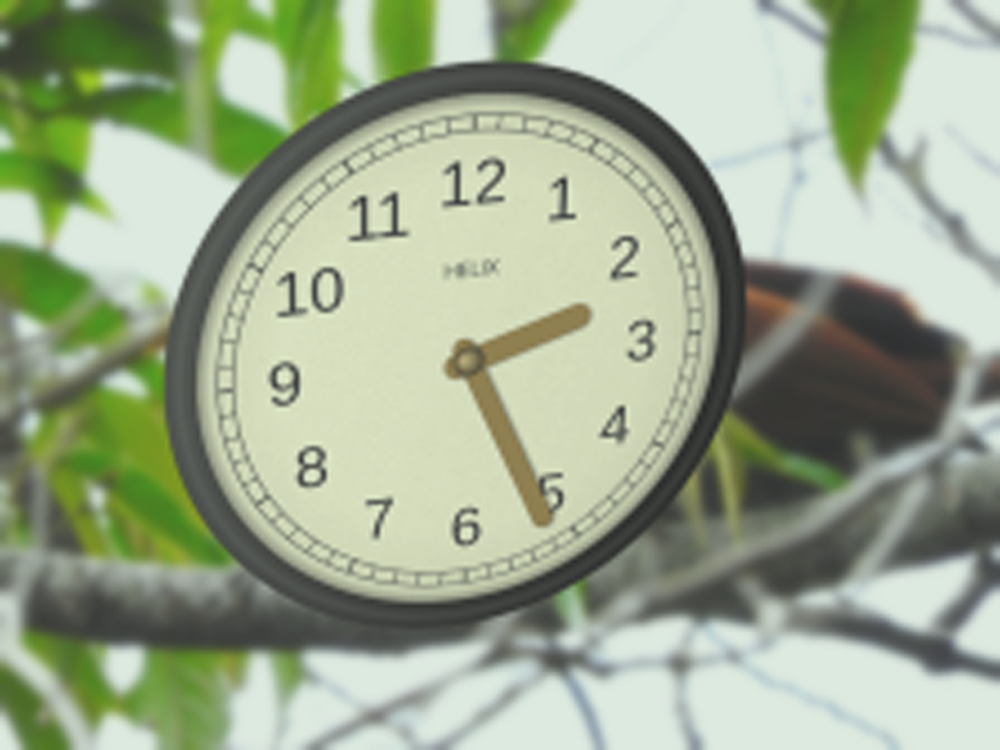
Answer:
{"hour": 2, "minute": 26}
